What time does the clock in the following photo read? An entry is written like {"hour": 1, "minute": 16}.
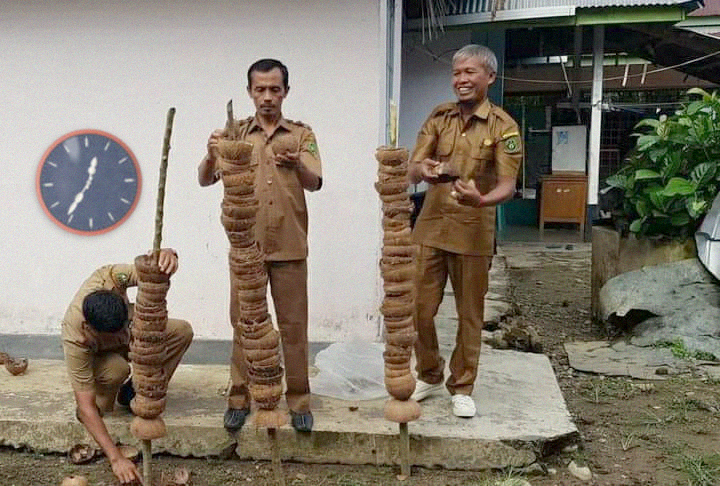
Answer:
{"hour": 12, "minute": 36}
